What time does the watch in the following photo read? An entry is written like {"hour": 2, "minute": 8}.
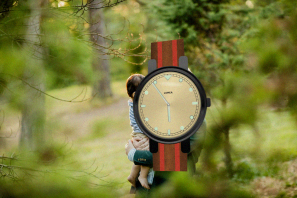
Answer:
{"hour": 5, "minute": 54}
